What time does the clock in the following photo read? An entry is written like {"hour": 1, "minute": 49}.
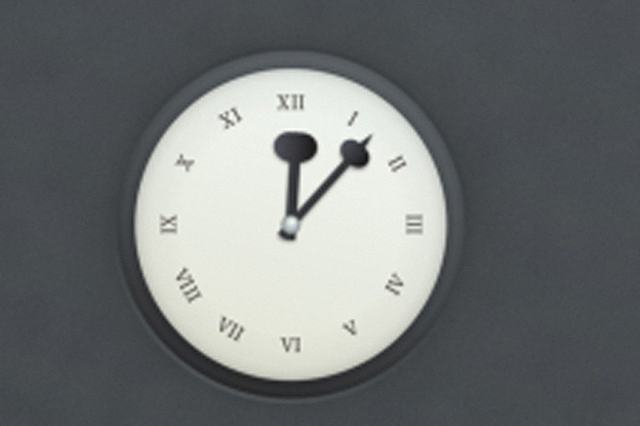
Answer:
{"hour": 12, "minute": 7}
